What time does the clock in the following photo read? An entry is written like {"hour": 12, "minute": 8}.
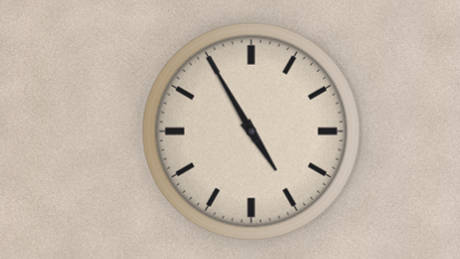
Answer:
{"hour": 4, "minute": 55}
